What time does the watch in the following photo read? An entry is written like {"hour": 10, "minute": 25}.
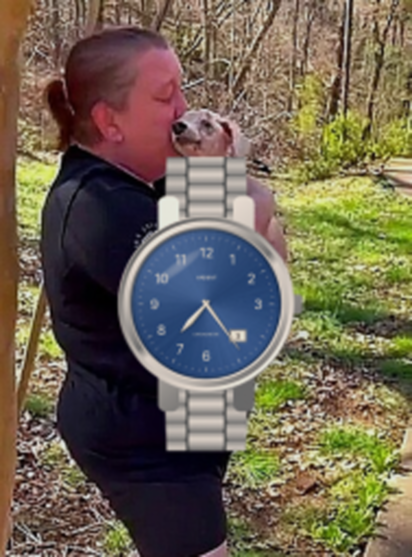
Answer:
{"hour": 7, "minute": 24}
